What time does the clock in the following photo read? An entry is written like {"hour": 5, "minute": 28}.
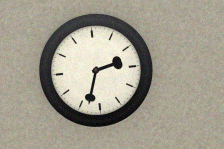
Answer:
{"hour": 2, "minute": 33}
